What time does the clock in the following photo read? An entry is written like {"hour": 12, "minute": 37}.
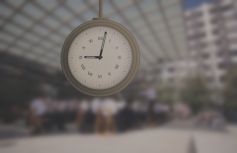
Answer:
{"hour": 9, "minute": 2}
